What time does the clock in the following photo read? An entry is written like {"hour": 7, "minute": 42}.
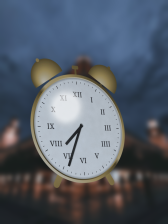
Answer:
{"hour": 7, "minute": 34}
